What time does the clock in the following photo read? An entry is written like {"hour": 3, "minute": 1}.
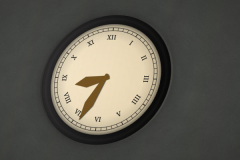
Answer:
{"hour": 8, "minute": 34}
